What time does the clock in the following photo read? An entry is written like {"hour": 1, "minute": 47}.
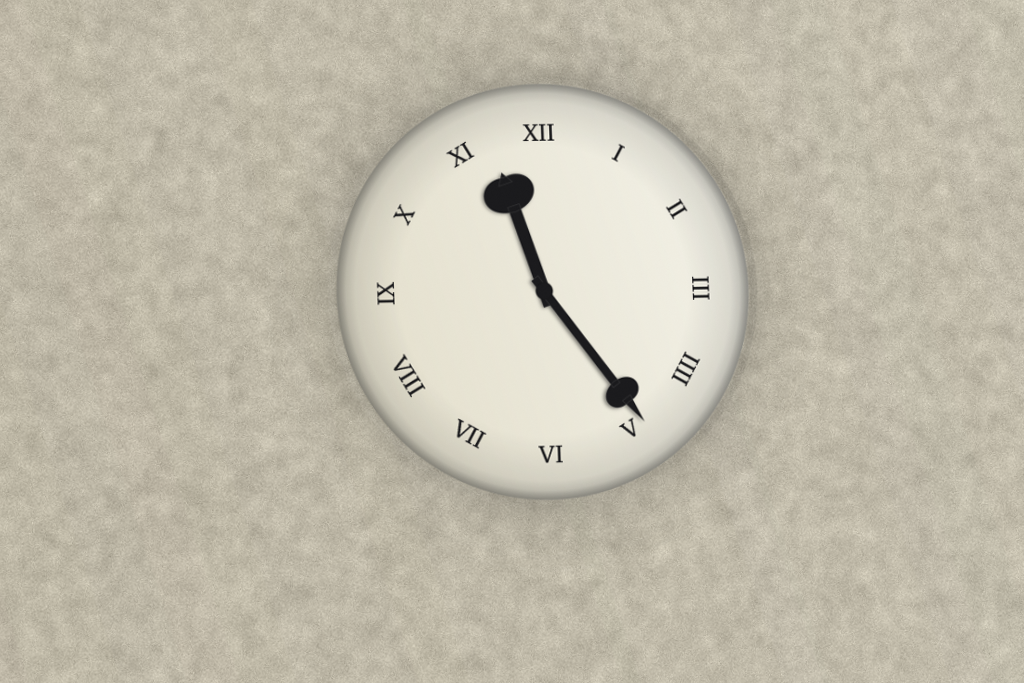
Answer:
{"hour": 11, "minute": 24}
